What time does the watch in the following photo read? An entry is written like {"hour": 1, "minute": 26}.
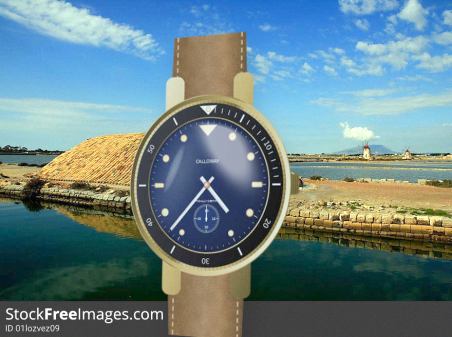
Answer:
{"hour": 4, "minute": 37}
